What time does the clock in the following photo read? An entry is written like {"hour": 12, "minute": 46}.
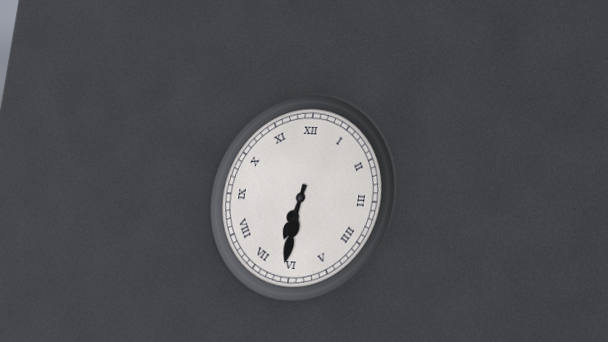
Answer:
{"hour": 6, "minute": 31}
